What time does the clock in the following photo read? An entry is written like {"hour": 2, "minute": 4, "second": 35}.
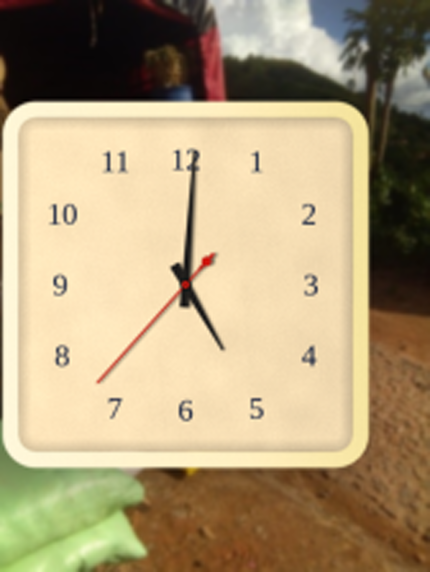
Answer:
{"hour": 5, "minute": 0, "second": 37}
